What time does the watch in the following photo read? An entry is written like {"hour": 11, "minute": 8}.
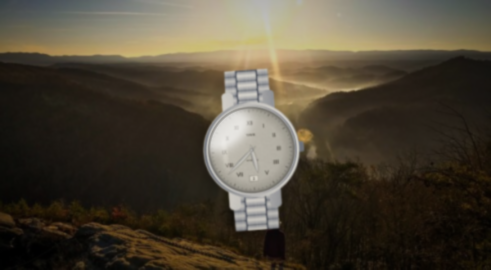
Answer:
{"hour": 5, "minute": 38}
